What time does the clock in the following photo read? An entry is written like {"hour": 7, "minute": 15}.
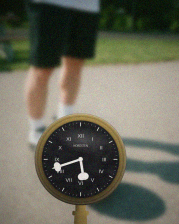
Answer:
{"hour": 5, "minute": 42}
